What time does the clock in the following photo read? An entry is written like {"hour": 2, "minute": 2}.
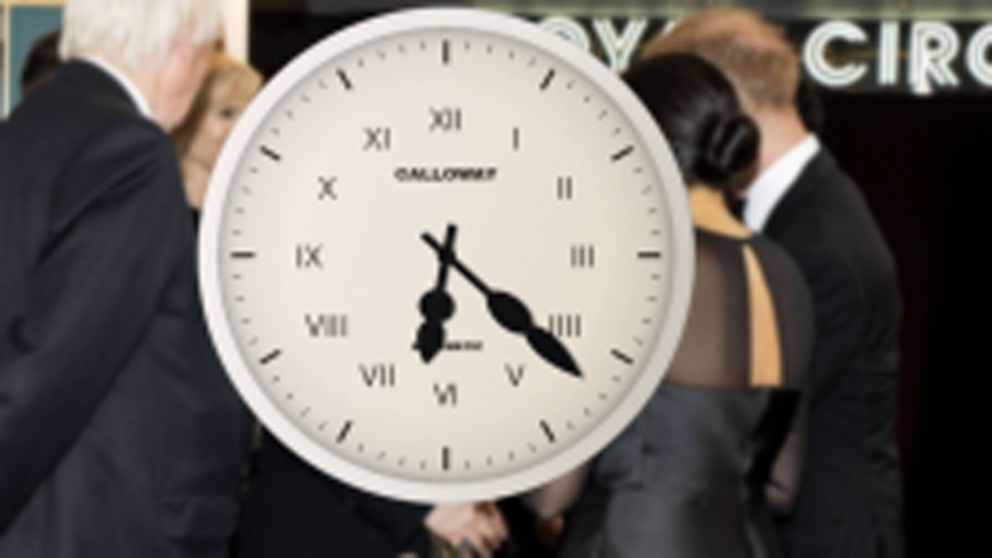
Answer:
{"hour": 6, "minute": 22}
